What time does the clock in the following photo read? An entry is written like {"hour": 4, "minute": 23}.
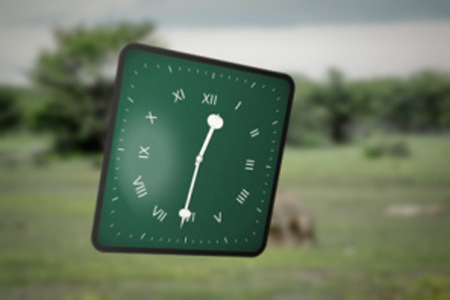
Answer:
{"hour": 12, "minute": 31}
